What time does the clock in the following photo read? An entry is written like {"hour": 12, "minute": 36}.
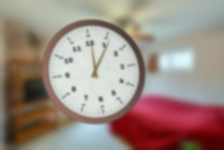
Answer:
{"hour": 12, "minute": 6}
